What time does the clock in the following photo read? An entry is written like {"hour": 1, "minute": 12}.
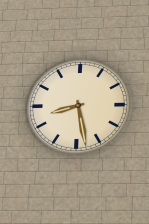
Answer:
{"hour": 8, "minute": 28}
